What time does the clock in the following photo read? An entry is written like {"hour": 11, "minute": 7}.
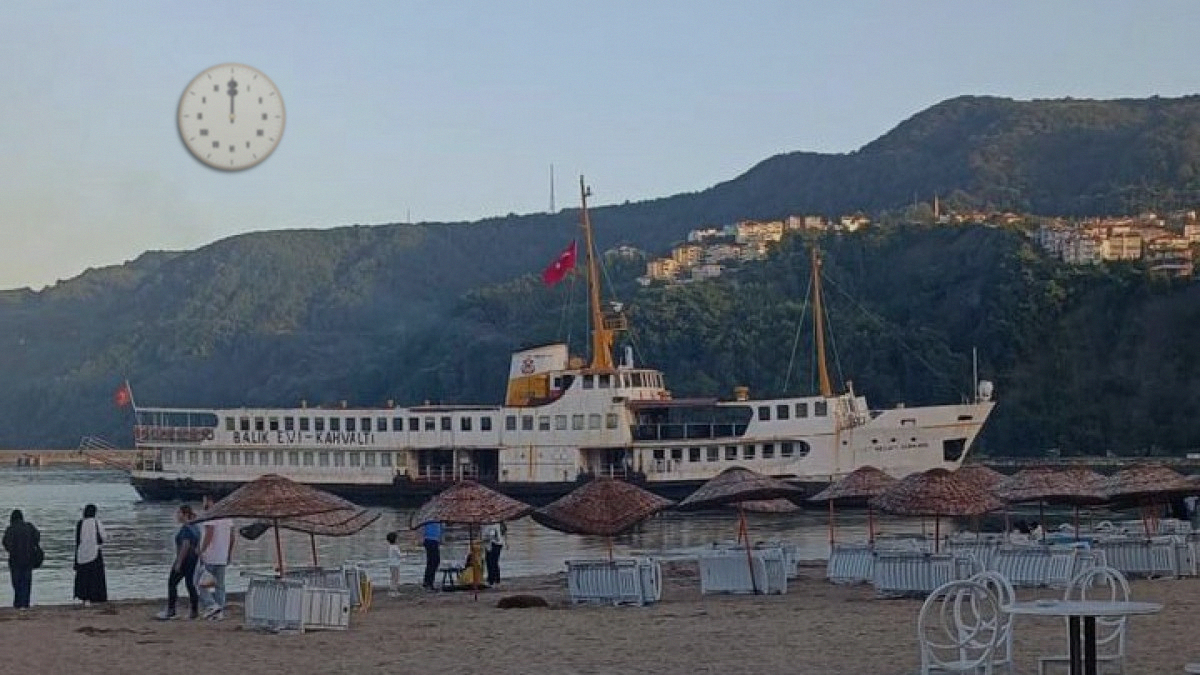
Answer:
{"hour": 12, "minute": 0}
